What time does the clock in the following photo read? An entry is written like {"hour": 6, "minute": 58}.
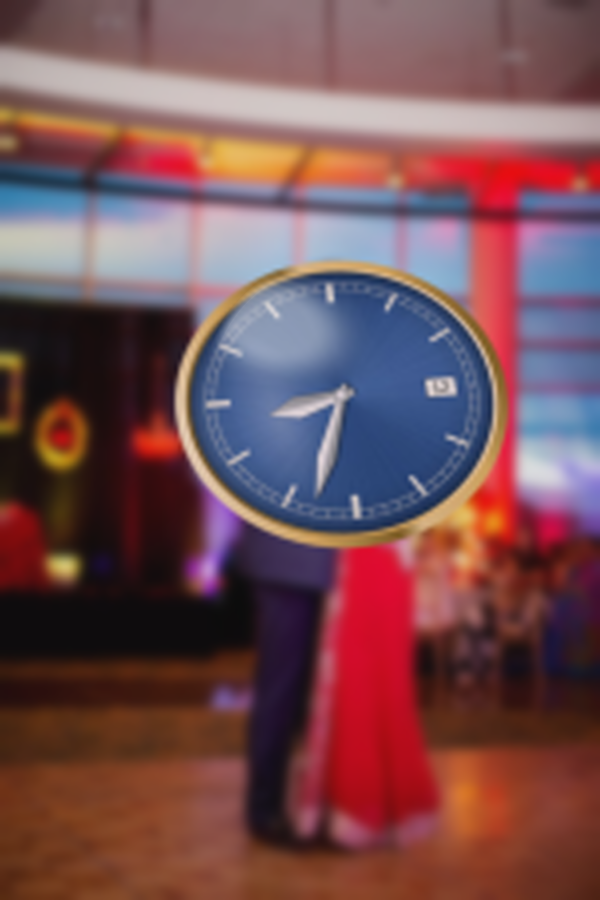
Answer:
{"hour": 8, "minute": 33}
